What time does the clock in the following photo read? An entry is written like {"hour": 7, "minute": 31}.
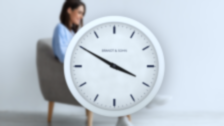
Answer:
{"hour": 3, "minute": 50}
